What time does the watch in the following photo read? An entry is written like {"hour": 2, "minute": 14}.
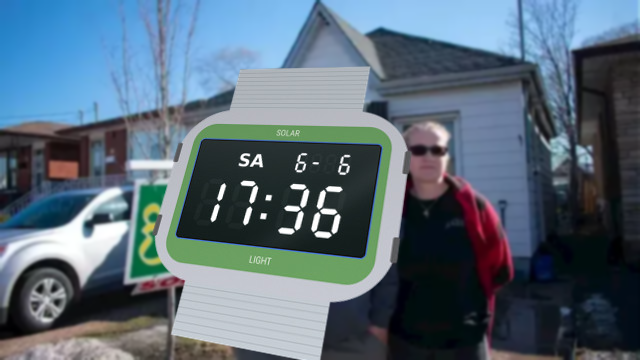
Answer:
{"hour": 17, "minute": 36}
